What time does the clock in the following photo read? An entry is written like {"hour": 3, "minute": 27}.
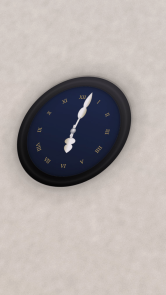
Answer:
{"hour": 6, "minute": 2}
